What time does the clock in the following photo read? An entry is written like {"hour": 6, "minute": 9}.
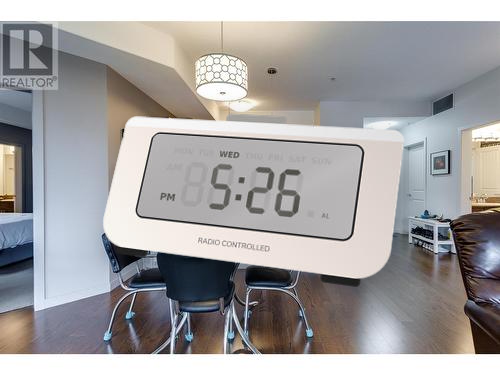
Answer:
{"hour": 5, "minute": 26}
